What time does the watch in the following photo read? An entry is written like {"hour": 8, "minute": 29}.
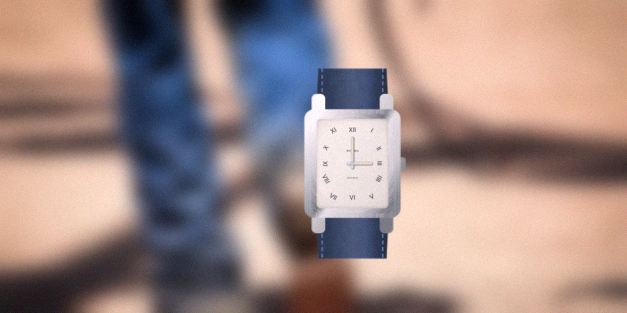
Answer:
{"hour": 3, "minute": 0}
